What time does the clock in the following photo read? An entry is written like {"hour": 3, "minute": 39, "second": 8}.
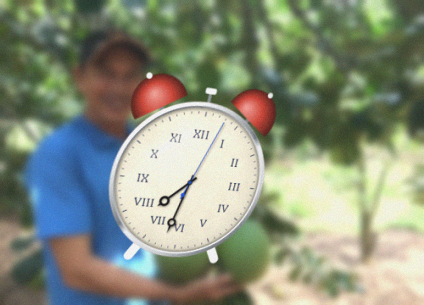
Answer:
{"hour": 7, "minute": 32, "second": 3}
